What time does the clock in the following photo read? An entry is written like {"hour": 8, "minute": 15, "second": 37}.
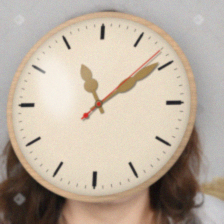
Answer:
{"hour": 11, "minute": 9, "second": 8}
